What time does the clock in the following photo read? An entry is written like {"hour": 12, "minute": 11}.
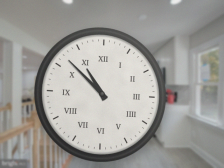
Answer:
{"hour": 10, "minute": 52}
